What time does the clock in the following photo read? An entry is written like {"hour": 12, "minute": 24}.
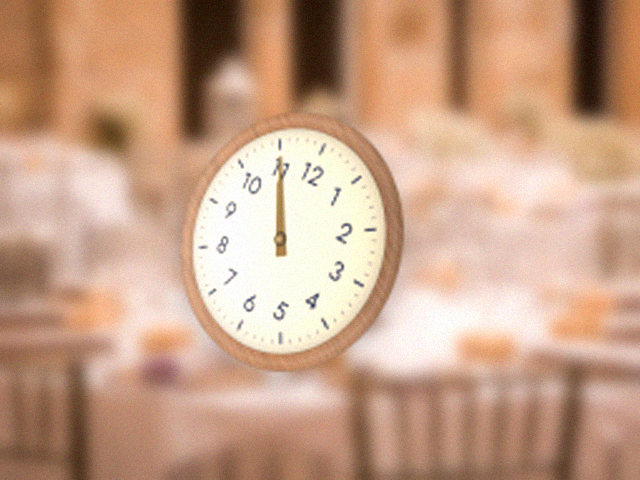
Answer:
{"hour": 10, "minute": 55}
